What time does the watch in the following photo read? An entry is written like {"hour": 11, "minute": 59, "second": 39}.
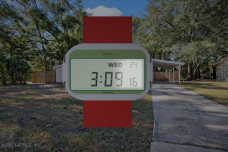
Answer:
{"hour": 3, "minute": 9, "second": 16}
